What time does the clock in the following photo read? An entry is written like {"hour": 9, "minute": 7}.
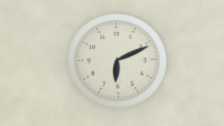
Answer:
{"hour": 6, "minute": 11}
